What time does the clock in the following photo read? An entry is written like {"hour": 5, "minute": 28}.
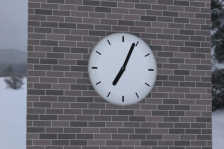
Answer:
{"hour": 7, "minute": 4}
